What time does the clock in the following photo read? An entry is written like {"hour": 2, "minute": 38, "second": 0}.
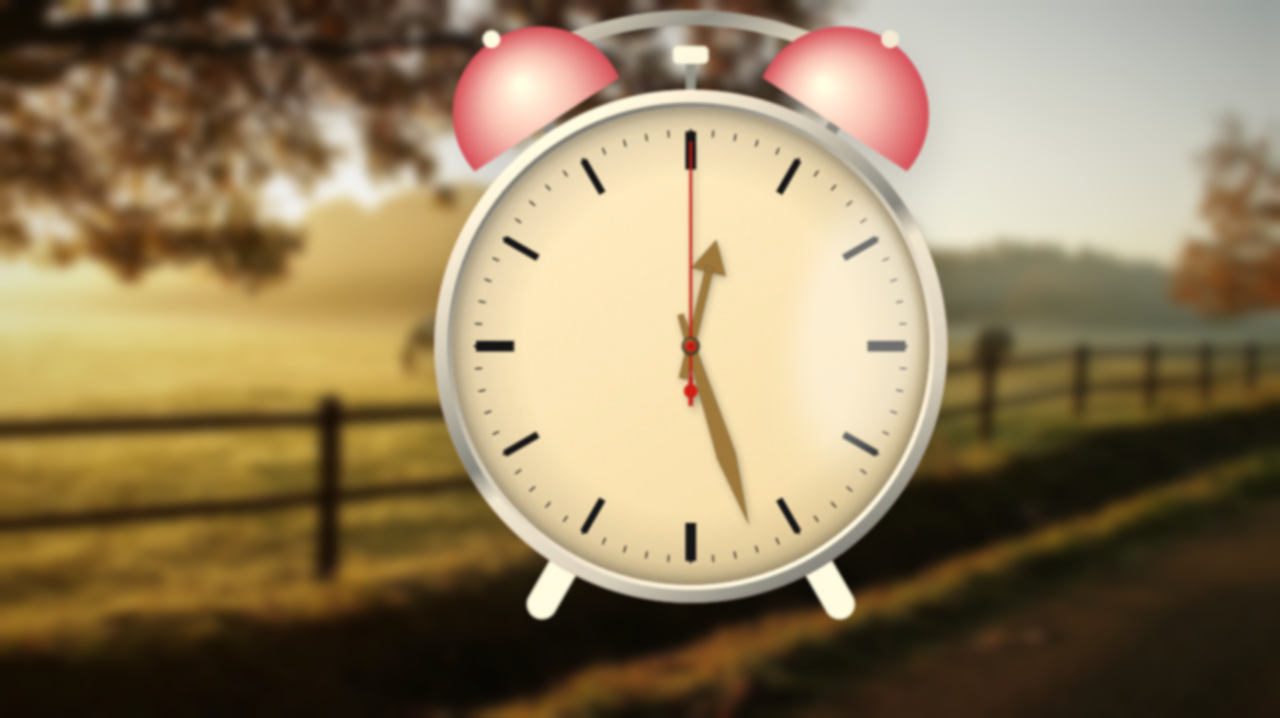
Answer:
{"hour": 12, "minute": 27, "second": 0}
